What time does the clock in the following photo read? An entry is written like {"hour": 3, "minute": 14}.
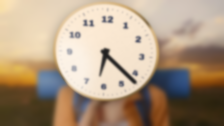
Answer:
{"hour": 6, "minute": 22}
